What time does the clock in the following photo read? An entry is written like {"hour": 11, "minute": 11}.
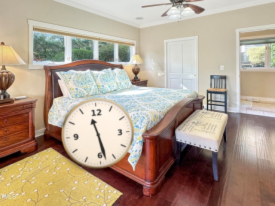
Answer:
{"hour": 11, "minute": 28}
